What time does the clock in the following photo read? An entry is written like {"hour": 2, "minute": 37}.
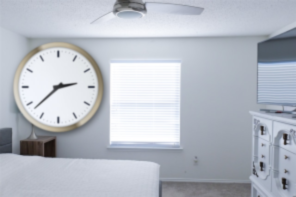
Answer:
{"hour": 2, "minute": 38}
